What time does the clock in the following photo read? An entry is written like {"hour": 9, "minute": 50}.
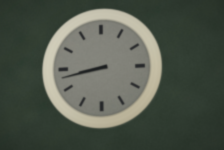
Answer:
{"hour": 8, "minute": 43}
